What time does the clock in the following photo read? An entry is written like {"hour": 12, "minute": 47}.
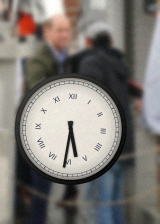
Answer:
{"hour": 5, "minute": 31}
